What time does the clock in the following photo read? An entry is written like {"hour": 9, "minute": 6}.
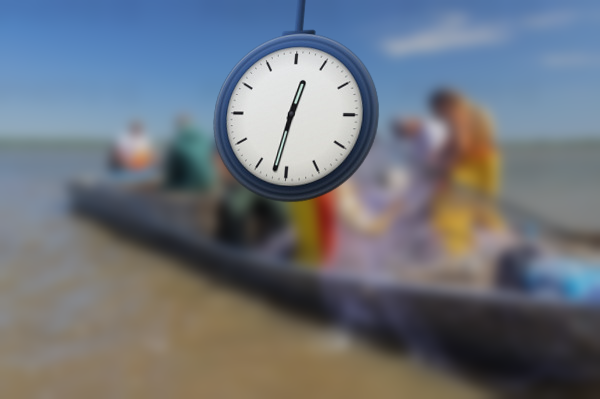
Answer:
{"hour": 12, "minute": 32}
